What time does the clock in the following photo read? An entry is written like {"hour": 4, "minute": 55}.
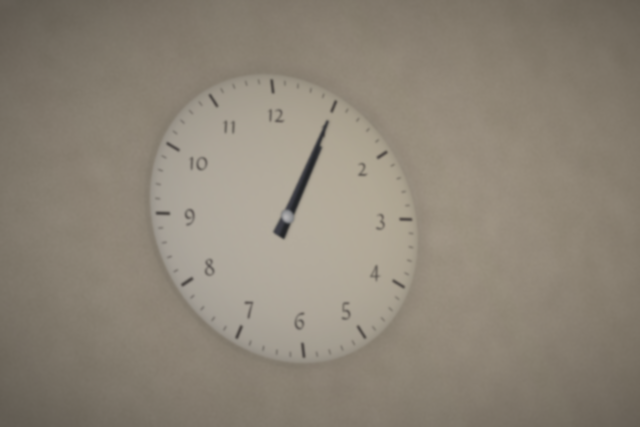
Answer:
{"hour": 1, "minute": 5}
